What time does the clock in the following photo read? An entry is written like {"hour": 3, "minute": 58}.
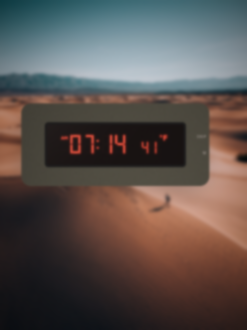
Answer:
{"hour": 7, "minute": 14}
